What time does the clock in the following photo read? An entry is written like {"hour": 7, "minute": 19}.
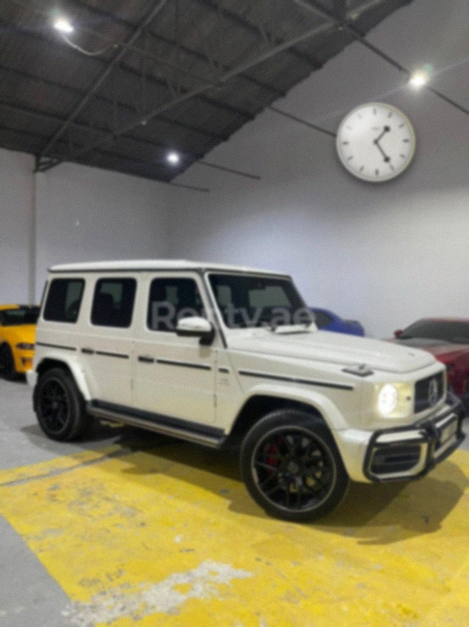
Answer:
{"hour": 1, "minute": 25}
